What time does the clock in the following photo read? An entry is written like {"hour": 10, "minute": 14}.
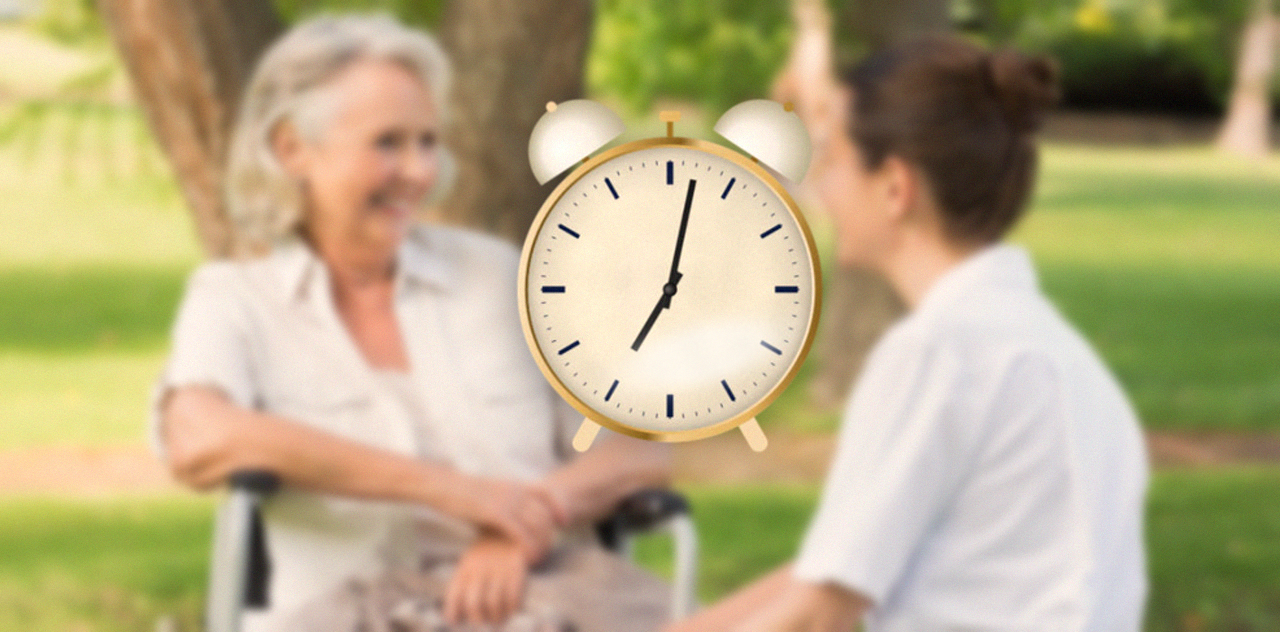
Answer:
{"hour": 7, "minute": 2}
